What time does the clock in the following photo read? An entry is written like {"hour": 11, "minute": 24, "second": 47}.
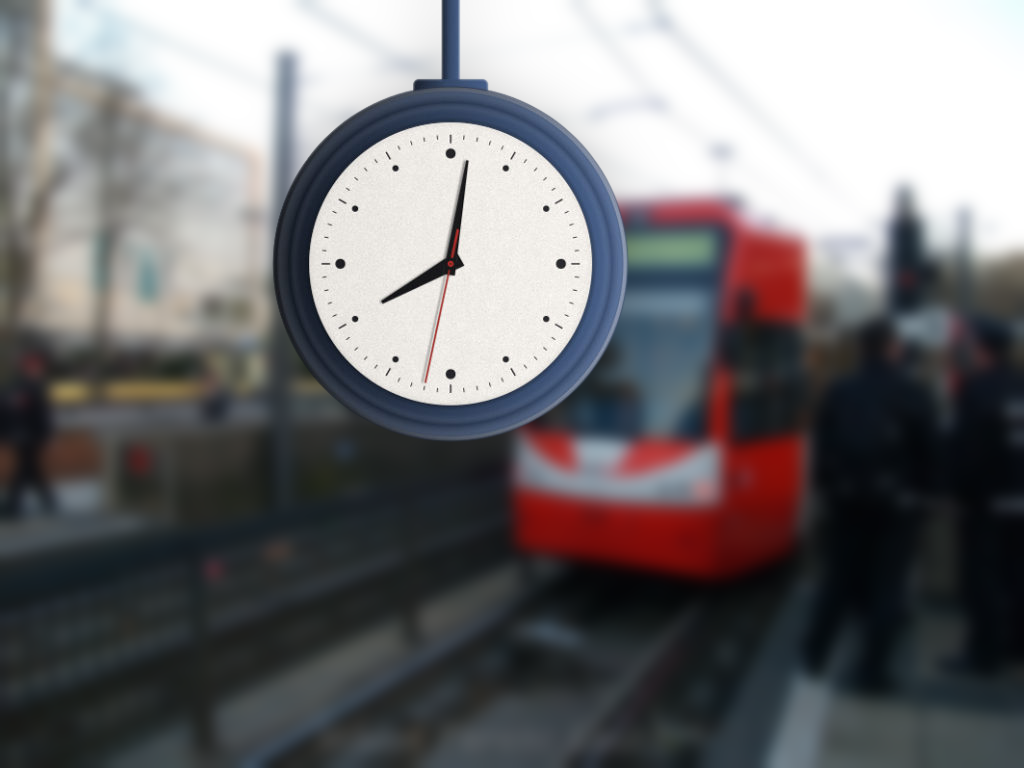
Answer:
{"hour": 8, "minute": 1, "second": 32}
